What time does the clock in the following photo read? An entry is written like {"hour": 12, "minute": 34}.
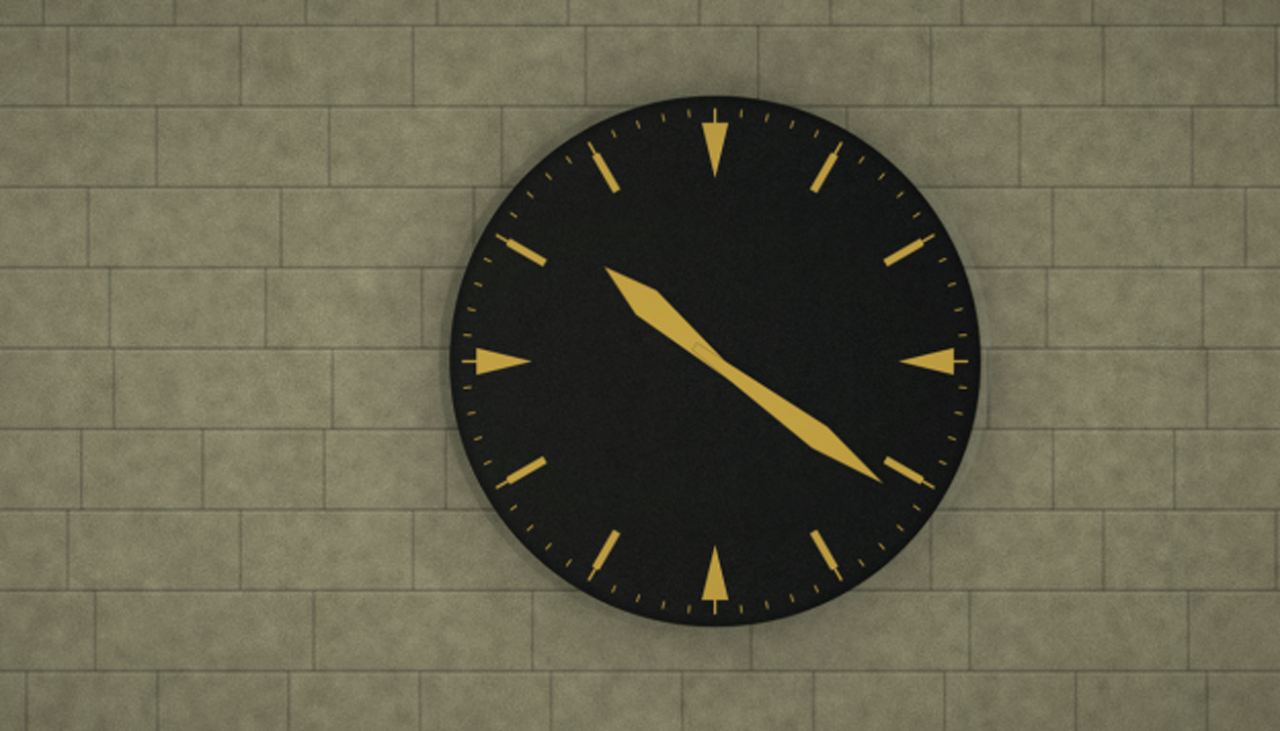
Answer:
{"hour": 10, "minute": 21}
